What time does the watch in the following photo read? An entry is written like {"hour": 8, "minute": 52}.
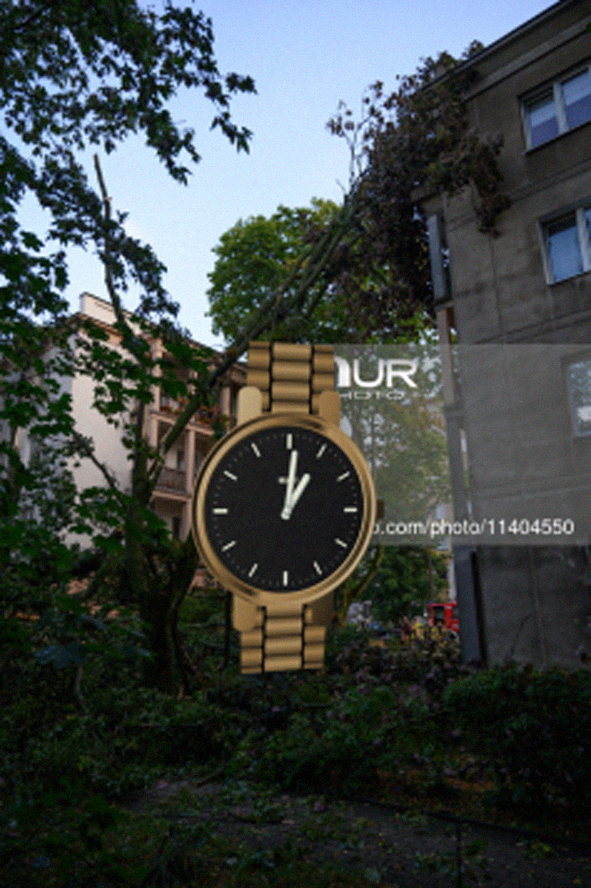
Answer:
{"hour": 1, "minute": 1}
